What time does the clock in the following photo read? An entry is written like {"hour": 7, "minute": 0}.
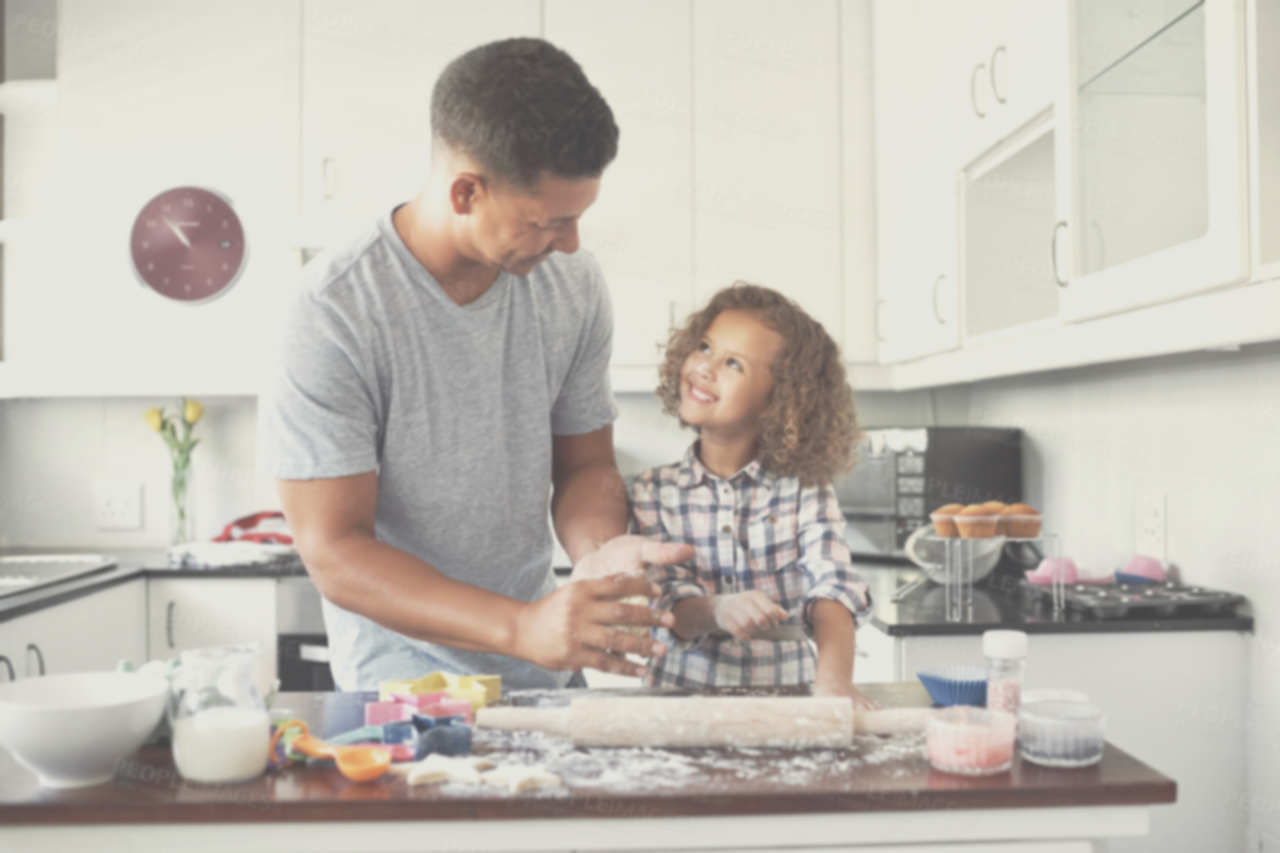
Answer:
{"hour": 10, "minute": 53}
